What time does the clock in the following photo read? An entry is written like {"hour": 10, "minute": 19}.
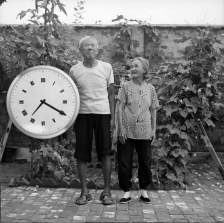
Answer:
{"hour": 7, "minute": 20}
